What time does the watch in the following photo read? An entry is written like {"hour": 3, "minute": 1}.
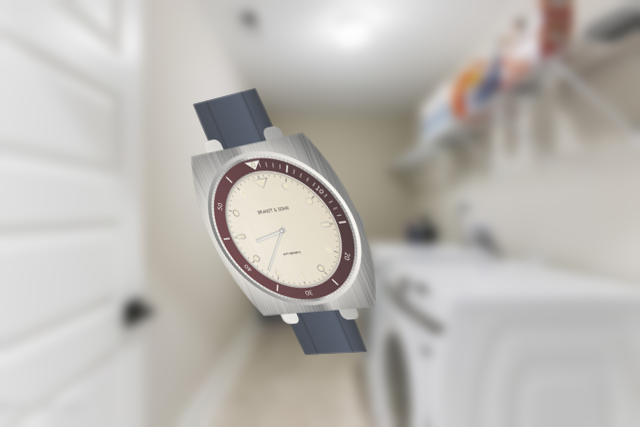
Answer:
{"hour": 8, "minute": 37}
